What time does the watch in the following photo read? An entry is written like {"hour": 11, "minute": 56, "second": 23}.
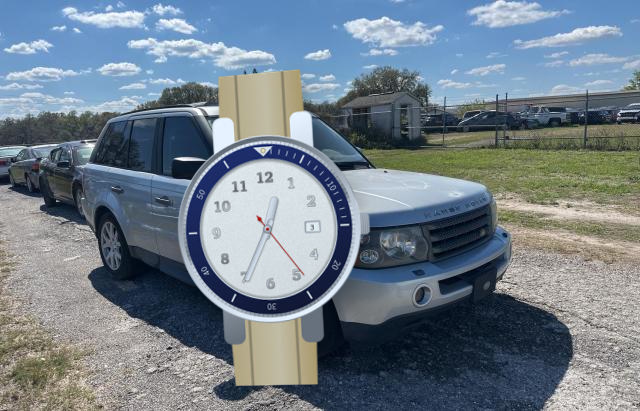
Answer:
{"hour": 12, "minute": 34, "second": 24}
